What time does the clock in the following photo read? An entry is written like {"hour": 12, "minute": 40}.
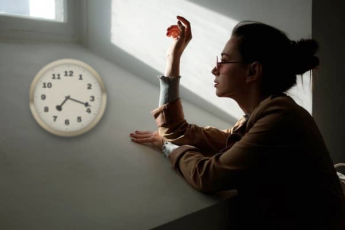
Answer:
{"hour": 7, "minute": 18}
